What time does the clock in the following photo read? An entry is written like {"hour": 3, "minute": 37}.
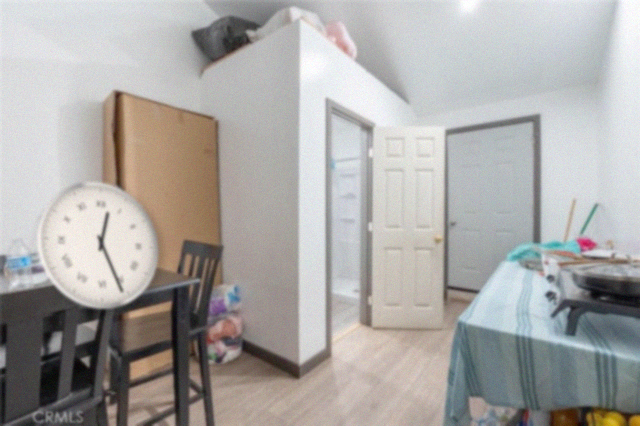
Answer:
{"hour": 12, "minute": 26}
